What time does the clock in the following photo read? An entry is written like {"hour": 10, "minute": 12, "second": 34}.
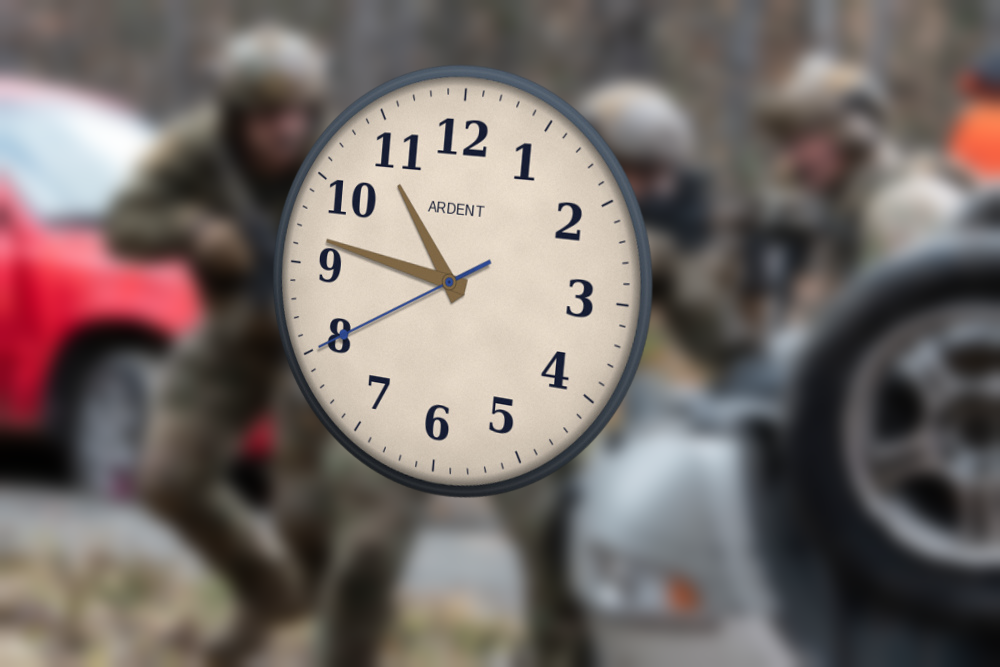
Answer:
{"hour": 10, "minute": 46, "second": 40}
